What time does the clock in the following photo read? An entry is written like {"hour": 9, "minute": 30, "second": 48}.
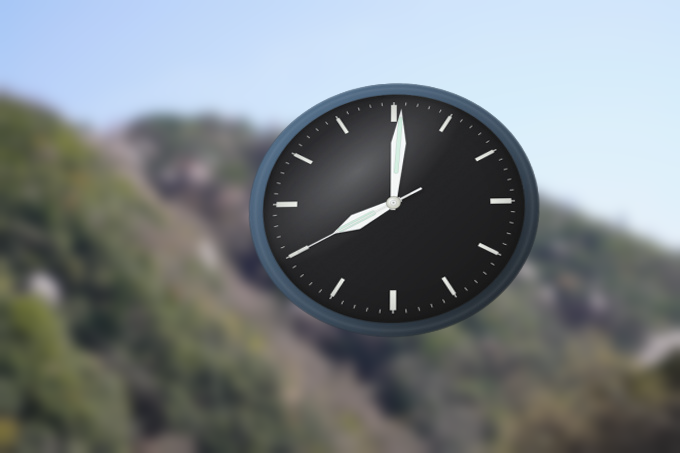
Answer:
{"hour": 8, "minute": 0, "second": 40}
